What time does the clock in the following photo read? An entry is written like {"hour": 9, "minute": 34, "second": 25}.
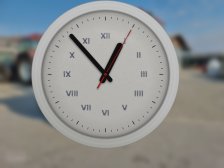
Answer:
{"hour": 12, "minute": 53, "second": 5}
